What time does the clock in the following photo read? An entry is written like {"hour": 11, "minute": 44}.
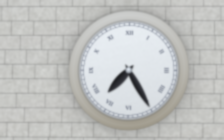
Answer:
{"hour": 7, "minute": 25}
